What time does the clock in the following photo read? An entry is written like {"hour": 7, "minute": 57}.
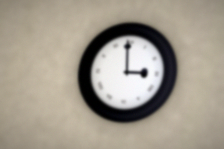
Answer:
{"hour": 2, "minute": 59}
